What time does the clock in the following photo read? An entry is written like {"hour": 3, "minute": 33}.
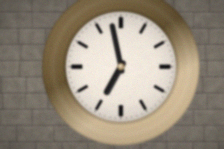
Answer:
{"hour": 6, "minute": 58}
